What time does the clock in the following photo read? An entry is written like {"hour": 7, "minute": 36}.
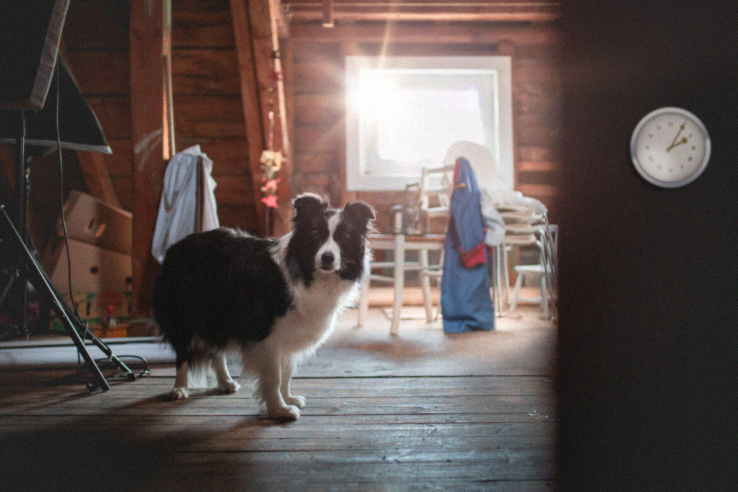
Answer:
{"hour": 2, "minute": 5}
